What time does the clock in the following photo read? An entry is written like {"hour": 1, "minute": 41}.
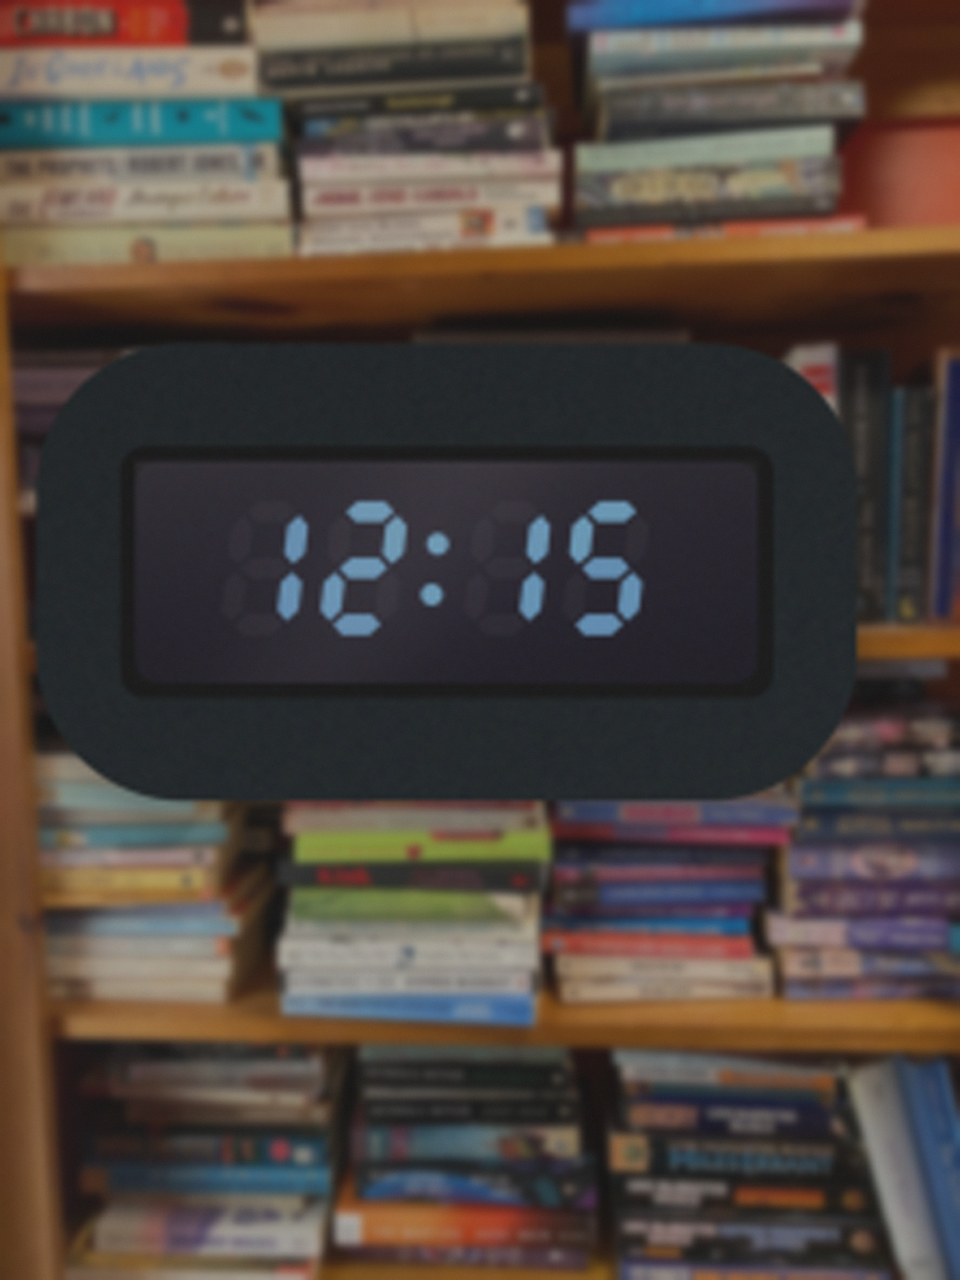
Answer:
{"hour": 12, "minute": 15}
